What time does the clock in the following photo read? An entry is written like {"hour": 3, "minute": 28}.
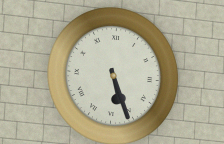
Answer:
{"hour": 5, "minute": 26}
